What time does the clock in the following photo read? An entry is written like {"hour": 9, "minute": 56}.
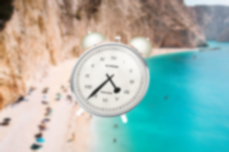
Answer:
{"hour": 4, "minute": 36}
